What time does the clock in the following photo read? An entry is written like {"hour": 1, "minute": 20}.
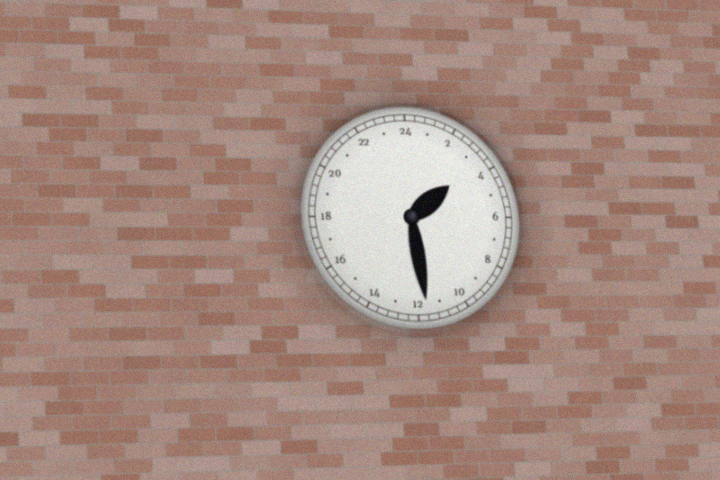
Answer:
{"hour": 3, "minute": 29}
